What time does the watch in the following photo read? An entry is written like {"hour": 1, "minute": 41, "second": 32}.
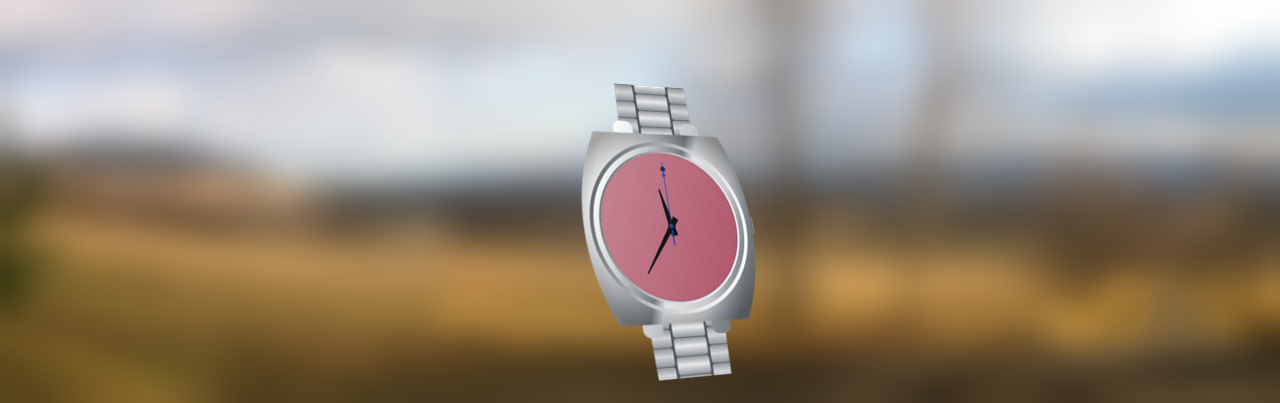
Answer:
{"hour": 11, "minute": 36, "second": 0}
